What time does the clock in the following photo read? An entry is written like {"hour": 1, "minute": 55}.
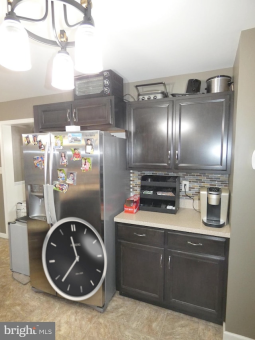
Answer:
{"hour": 11, "minute": 38}
